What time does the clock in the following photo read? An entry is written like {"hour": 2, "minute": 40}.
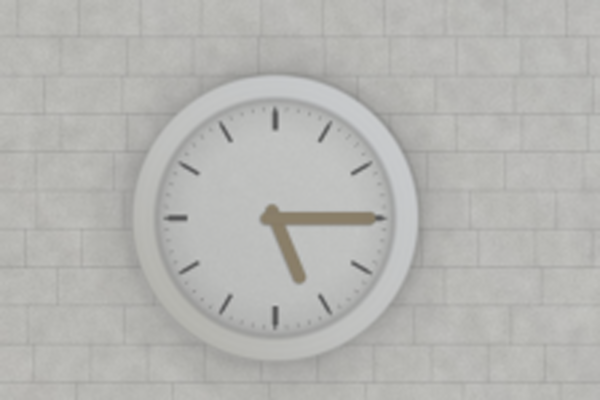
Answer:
{"hour": 5, "minute": 15}
